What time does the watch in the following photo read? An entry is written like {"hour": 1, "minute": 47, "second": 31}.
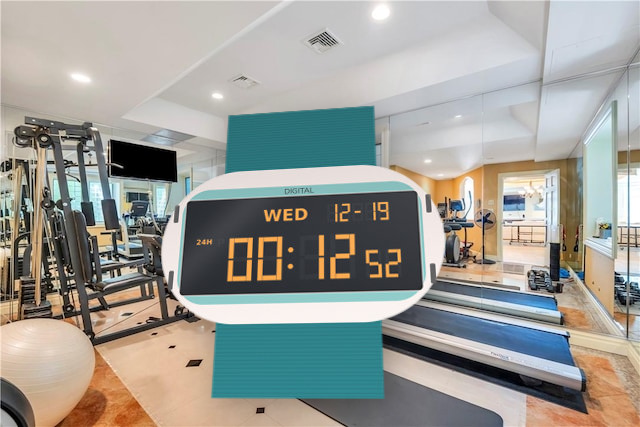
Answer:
{"hour": 0, "minute": 12, "second": 52}
